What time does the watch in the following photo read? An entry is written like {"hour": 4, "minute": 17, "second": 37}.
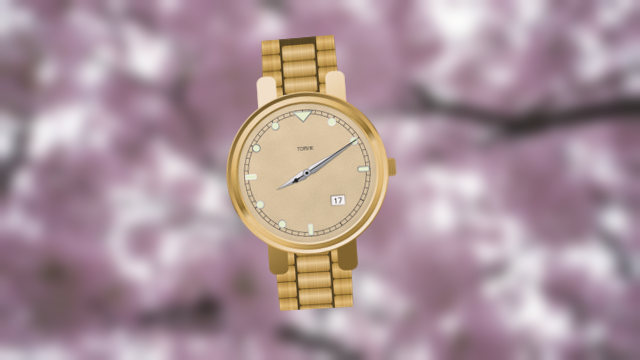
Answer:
{"hour": 8, "minute": 10, "second": 10}
